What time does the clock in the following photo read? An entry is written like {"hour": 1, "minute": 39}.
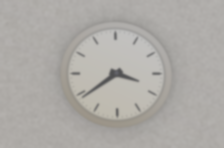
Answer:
{"hour": 3, "minute": 39}
